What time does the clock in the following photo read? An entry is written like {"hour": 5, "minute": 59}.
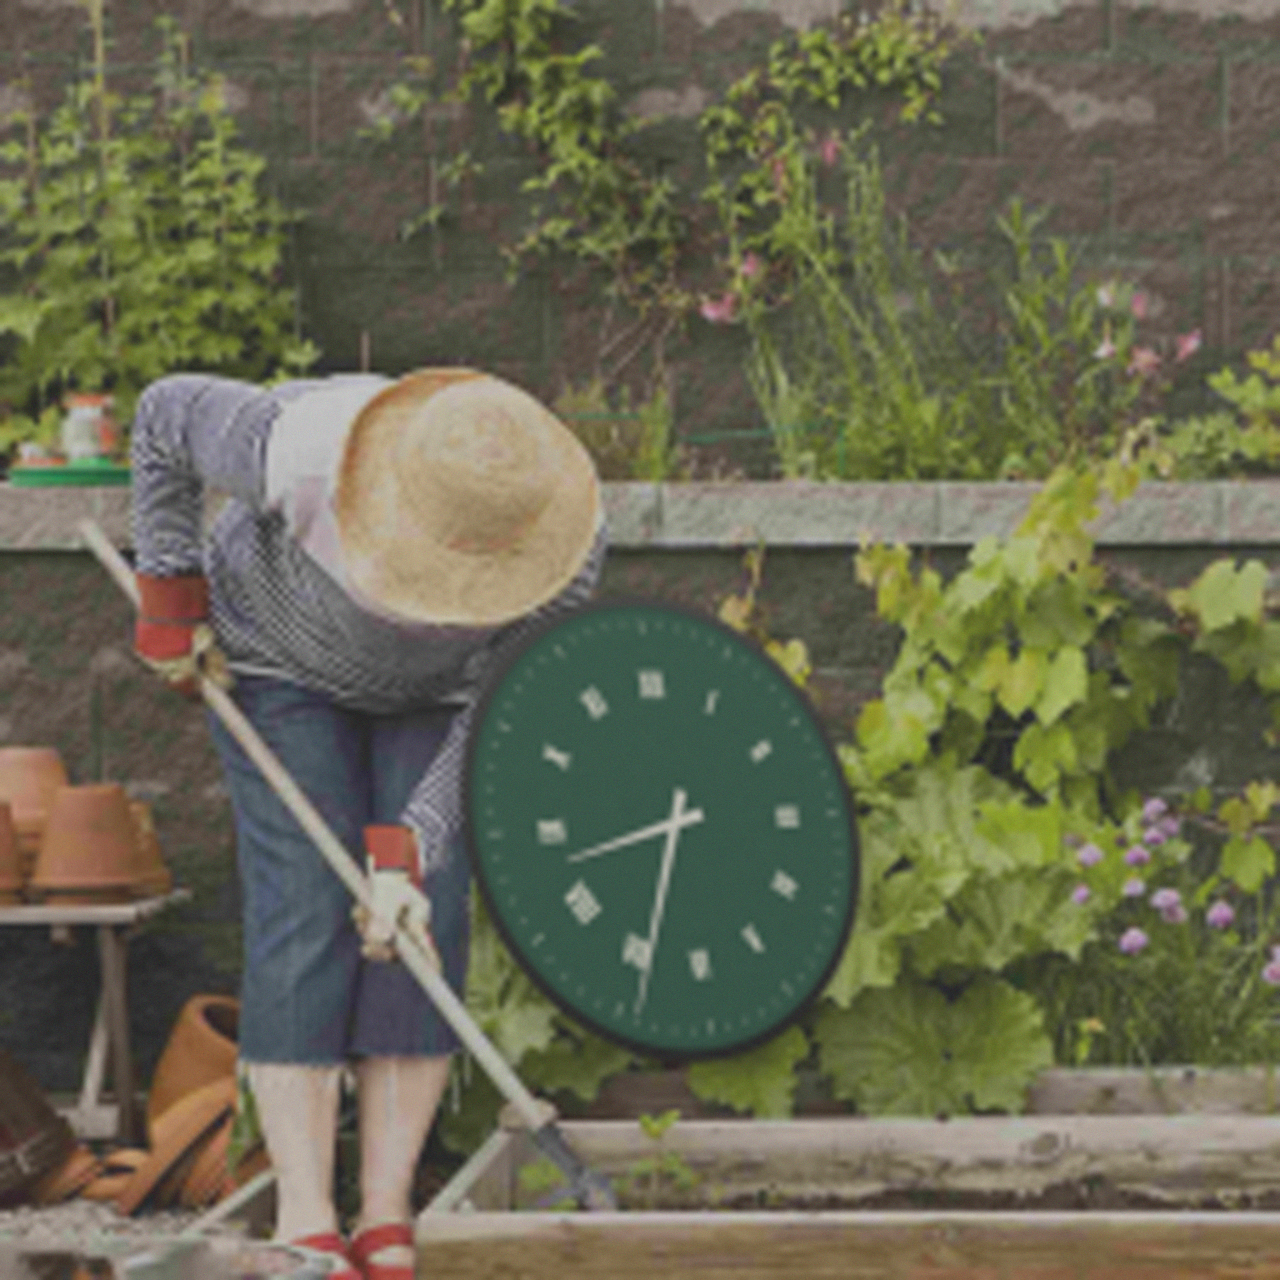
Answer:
{"hour": 8, "minute": 34}
